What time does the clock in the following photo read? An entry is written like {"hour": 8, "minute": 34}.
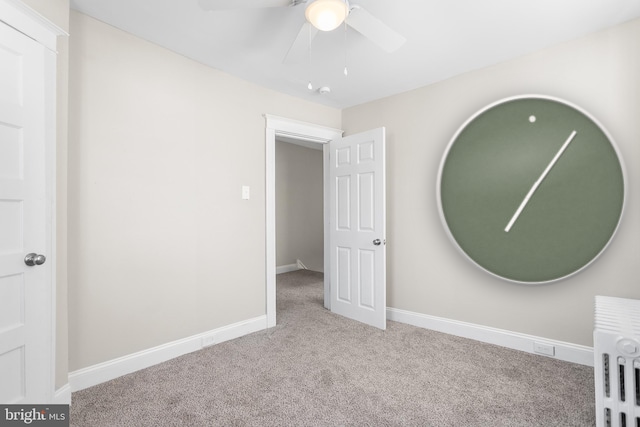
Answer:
{"hour": 7, "minute": 6}
